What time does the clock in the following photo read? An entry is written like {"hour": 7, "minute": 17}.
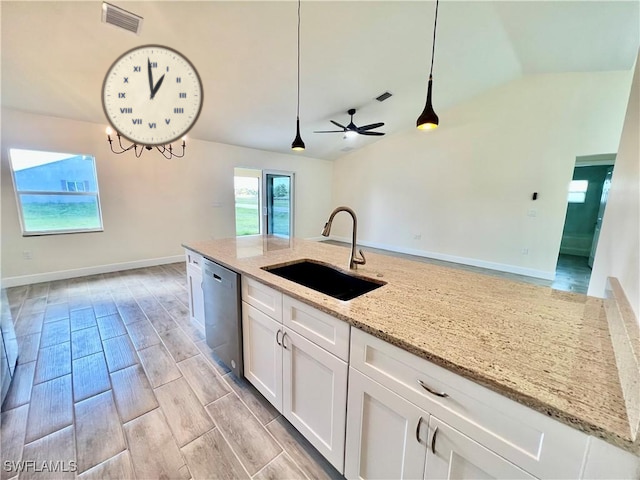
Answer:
{"hour": 12, "minute": 59}
